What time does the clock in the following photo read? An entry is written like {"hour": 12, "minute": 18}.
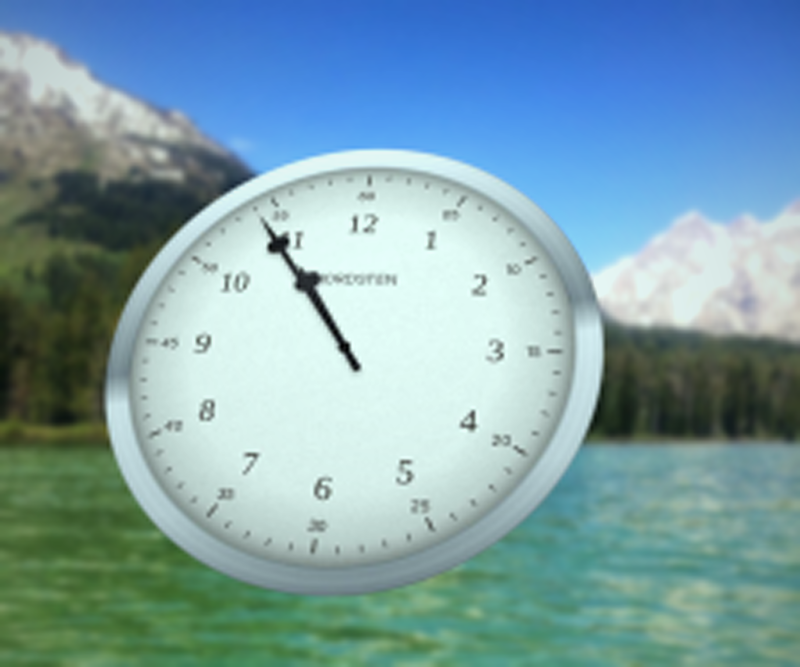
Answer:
{"hour": 10, "minute": 54}
